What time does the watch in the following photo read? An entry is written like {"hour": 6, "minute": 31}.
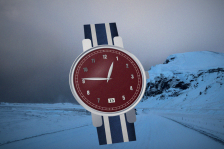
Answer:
{"hour": 12, "minute": 46}
